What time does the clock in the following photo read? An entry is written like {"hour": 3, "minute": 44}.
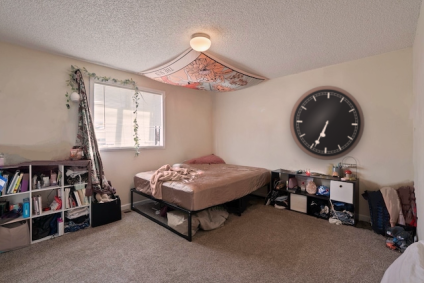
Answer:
{"hour": 6, "minute": 34}
